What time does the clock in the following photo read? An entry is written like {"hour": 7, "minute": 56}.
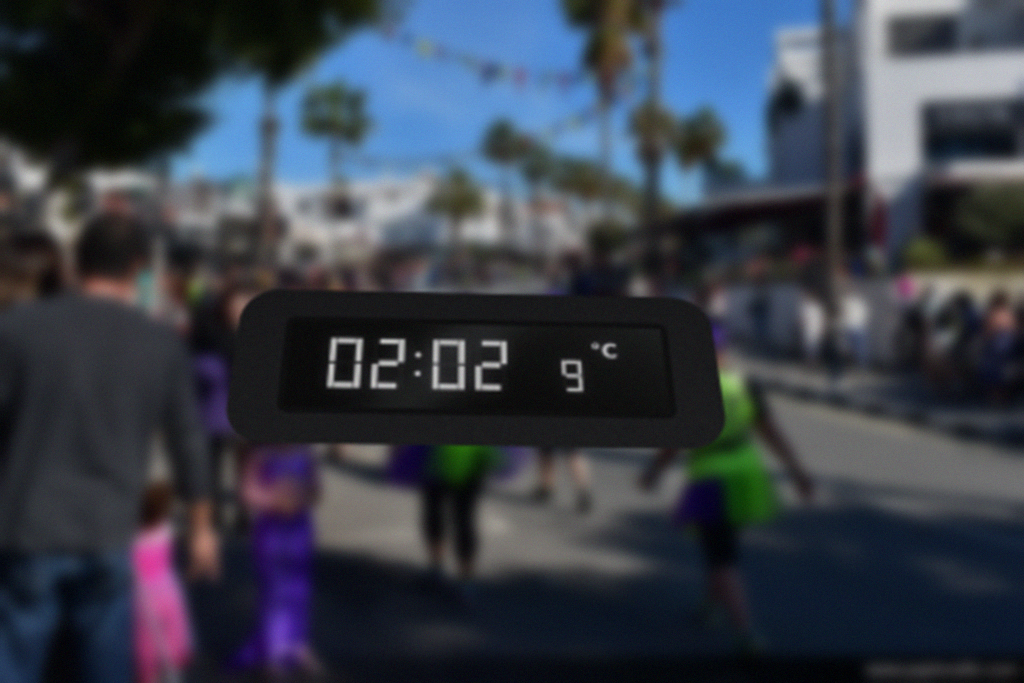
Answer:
{"hour": 2, "minute": 2}
